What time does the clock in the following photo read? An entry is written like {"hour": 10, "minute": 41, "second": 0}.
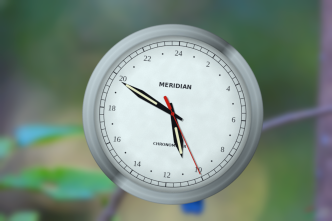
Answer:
{"hour": 10, "minute": 49, "second": 25}
